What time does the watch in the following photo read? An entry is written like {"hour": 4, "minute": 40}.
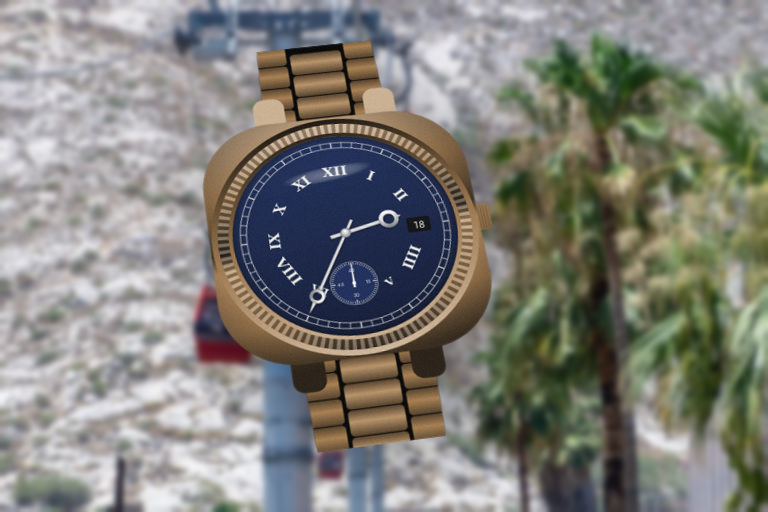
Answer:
{"hour": 2, "minute": 35}
